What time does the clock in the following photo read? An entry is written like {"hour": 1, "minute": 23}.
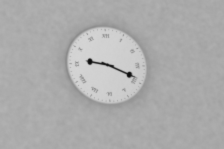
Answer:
{"hour": 9, "minute": 19}
